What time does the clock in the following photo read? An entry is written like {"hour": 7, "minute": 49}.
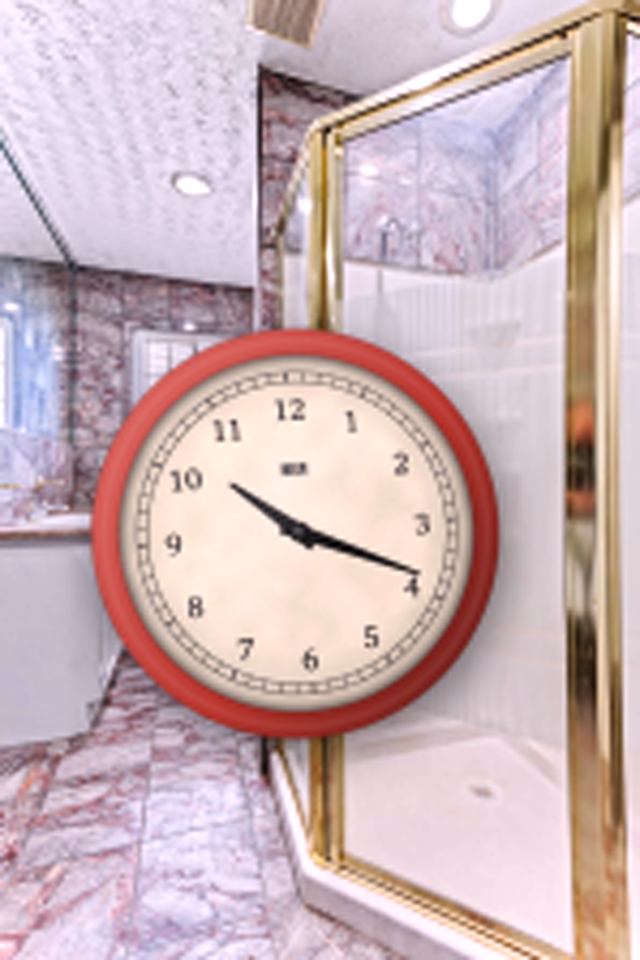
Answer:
{"hour": 10, "minute": 19}
